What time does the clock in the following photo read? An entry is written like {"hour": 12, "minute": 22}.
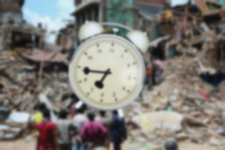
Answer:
{"hour": 6, "minute": 44}
